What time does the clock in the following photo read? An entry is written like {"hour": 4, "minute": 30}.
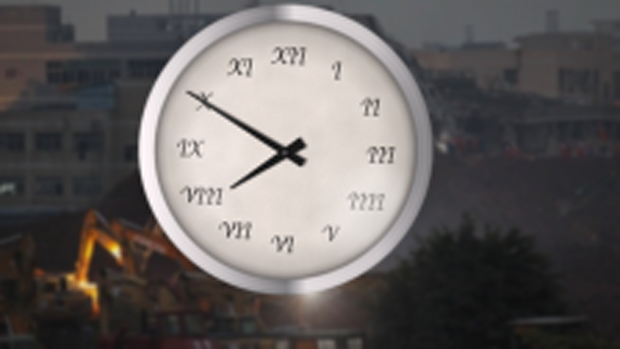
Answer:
{"hour": 7, "minute": 50}
